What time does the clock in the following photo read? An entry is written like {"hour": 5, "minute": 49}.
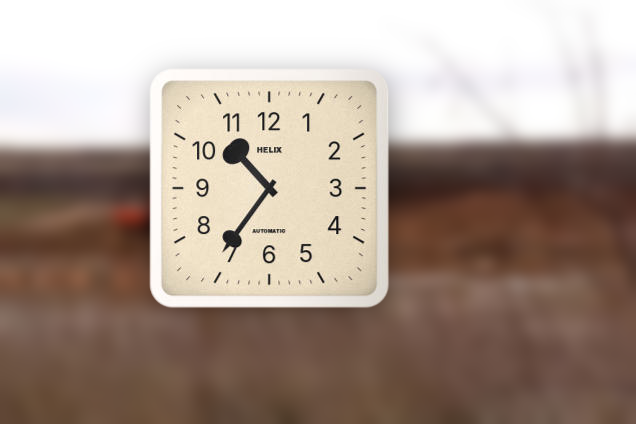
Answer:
{"hour": 10, "minute": 36}
